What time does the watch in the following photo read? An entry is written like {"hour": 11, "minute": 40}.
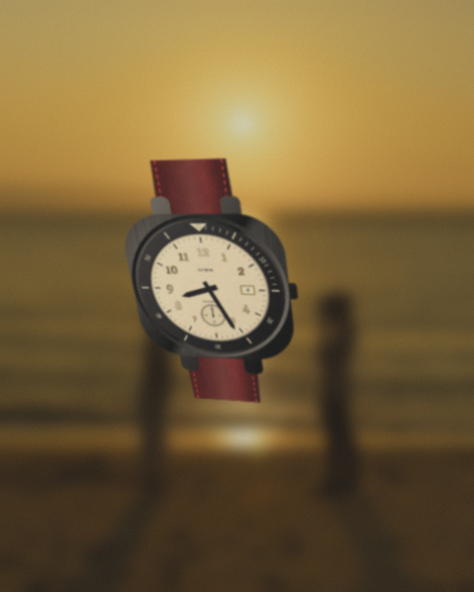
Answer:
{"hour": 8, "minute": 26}
